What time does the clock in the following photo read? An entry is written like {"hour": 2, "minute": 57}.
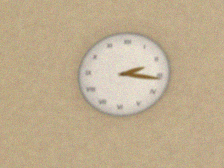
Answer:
{"hour": 2, "minute": 16}
